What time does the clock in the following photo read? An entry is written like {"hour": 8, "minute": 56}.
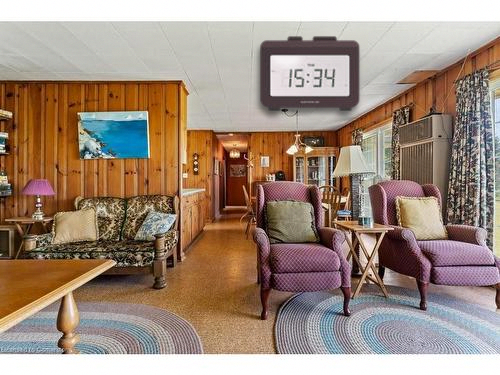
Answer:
{"hour": 15, "minute": 34}
